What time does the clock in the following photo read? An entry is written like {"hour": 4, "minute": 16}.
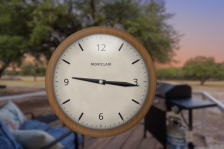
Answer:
{"hour": 9, "minute": 16}
